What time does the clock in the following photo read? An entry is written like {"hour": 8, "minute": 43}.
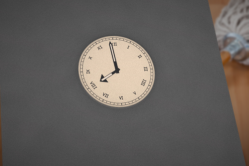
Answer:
{"hour": 7, "minute": 59}
